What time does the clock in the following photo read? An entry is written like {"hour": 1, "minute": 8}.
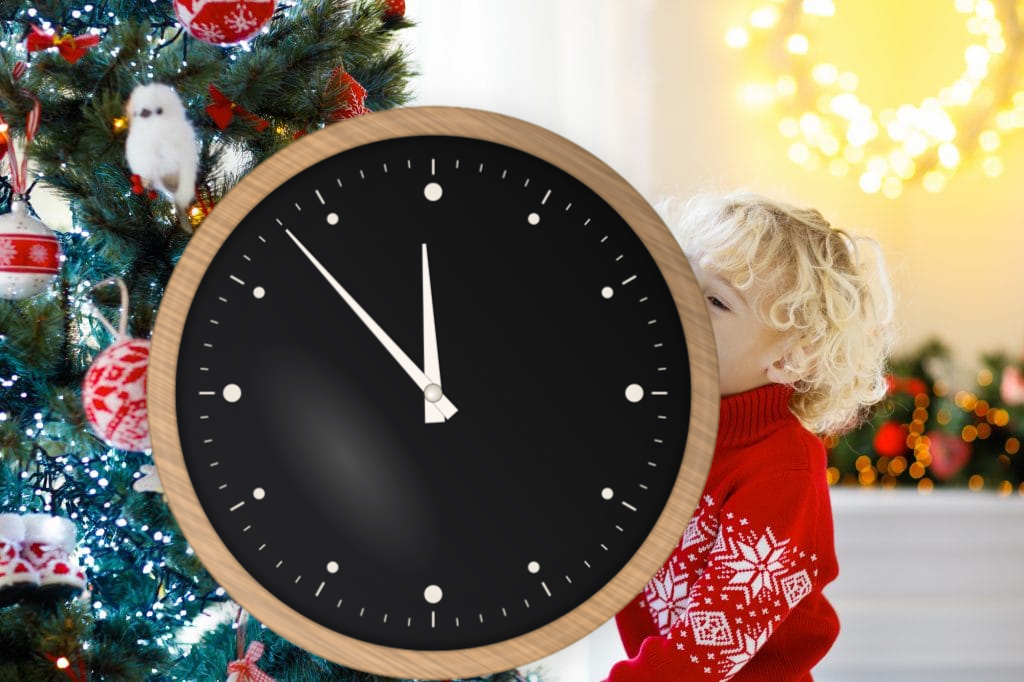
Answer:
{"hour": 11, "minute": 53}
